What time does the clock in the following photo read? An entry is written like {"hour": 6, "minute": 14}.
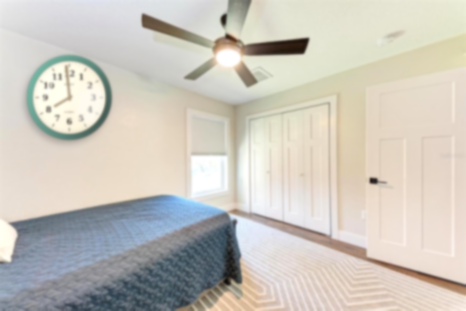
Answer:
{"hour": 7, "minute": 59}
